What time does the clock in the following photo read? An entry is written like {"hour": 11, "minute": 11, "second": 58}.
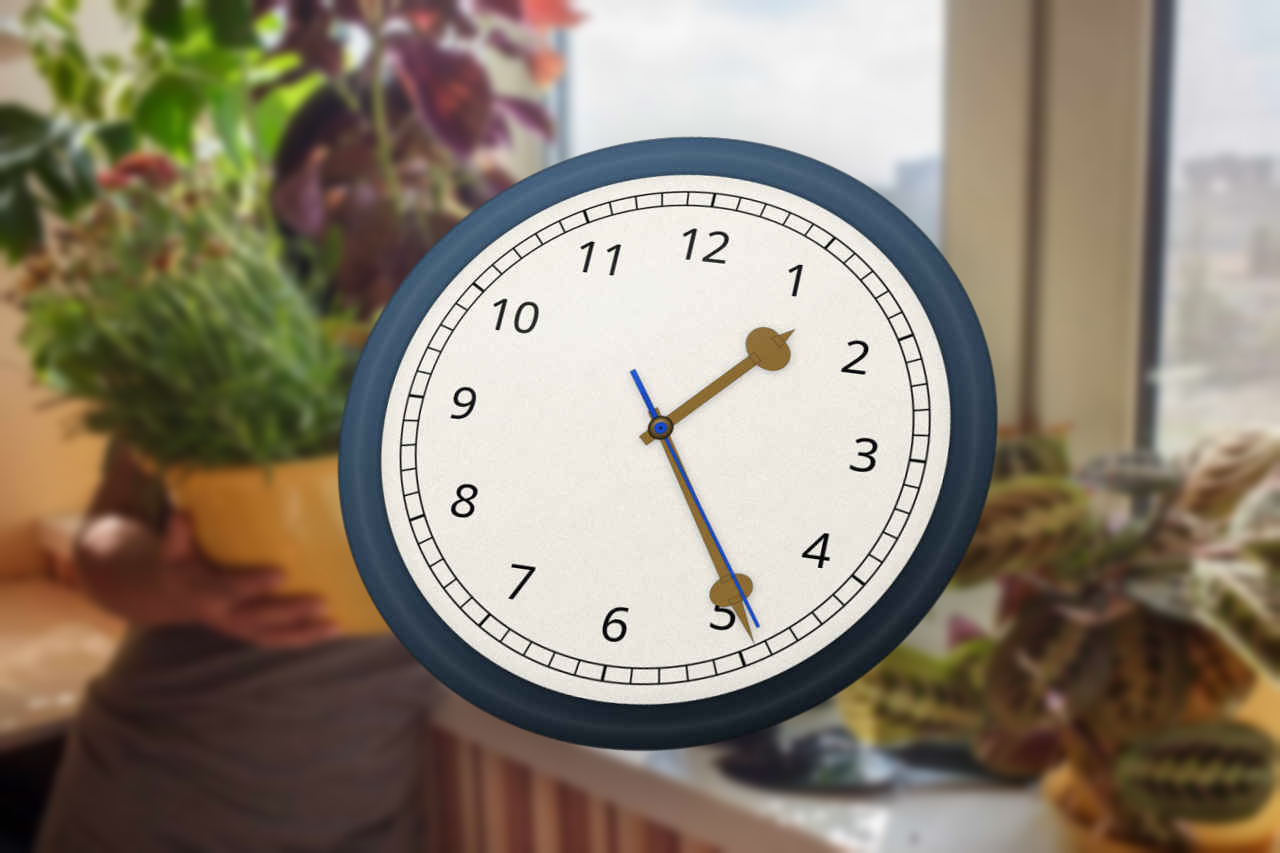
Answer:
{"hour": 1, "minute": 24, "second": 24}
